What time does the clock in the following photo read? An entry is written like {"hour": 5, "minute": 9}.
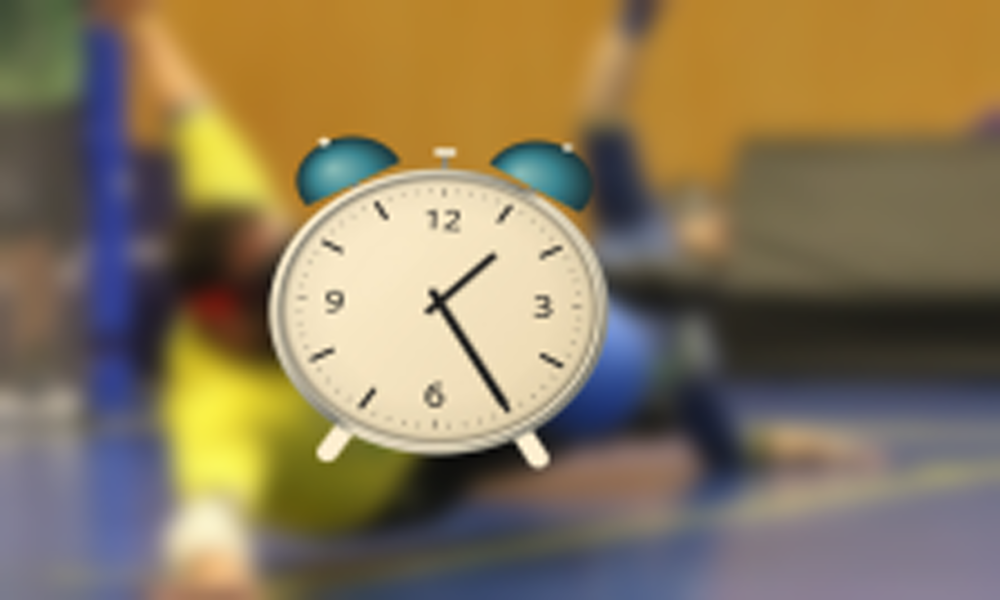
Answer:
{"hour": 1, "minute": 25}
